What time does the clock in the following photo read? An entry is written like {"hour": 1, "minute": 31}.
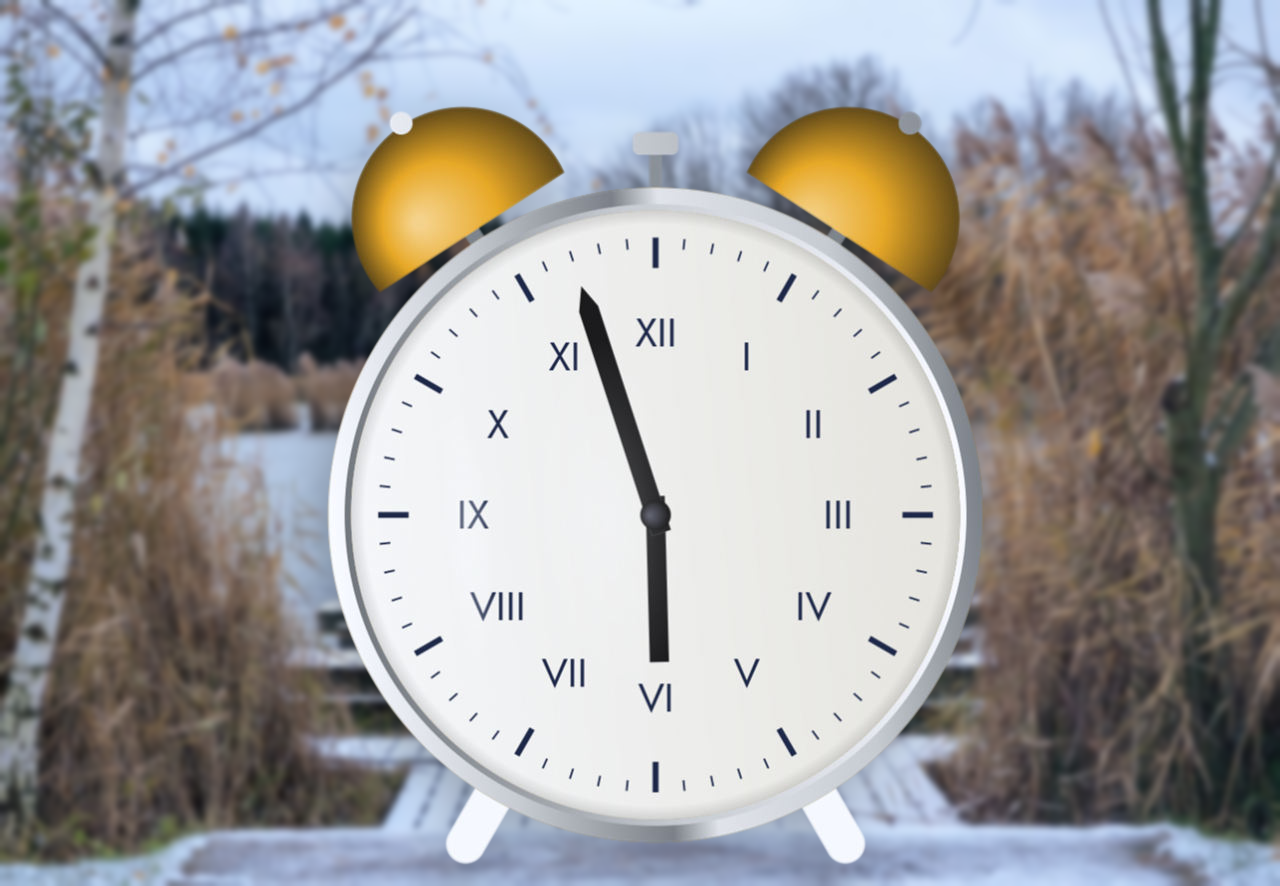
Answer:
{"hour": 5, "minute": 57}
